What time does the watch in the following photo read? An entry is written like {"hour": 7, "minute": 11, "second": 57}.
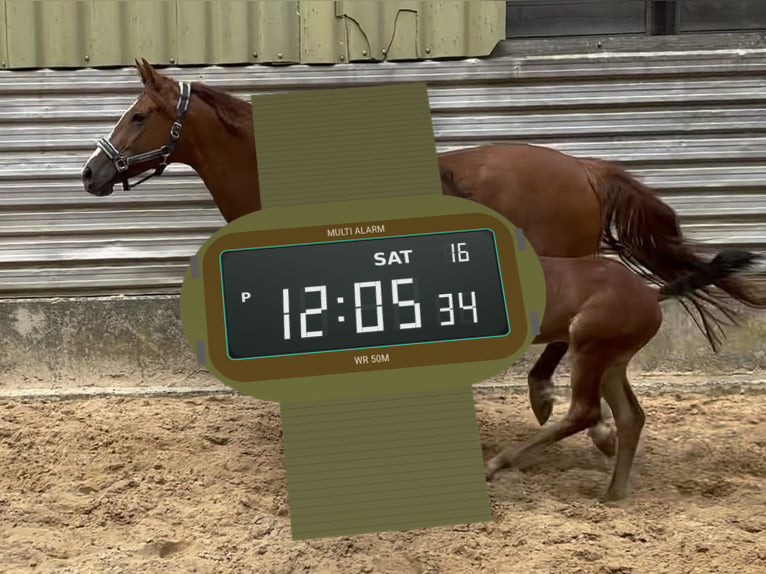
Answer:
{"hour": 12, "minute": 5, "second": 34}
